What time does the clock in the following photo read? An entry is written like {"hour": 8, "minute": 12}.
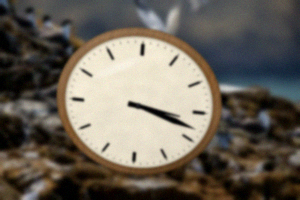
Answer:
{"hour": 3, "minute": 18}
